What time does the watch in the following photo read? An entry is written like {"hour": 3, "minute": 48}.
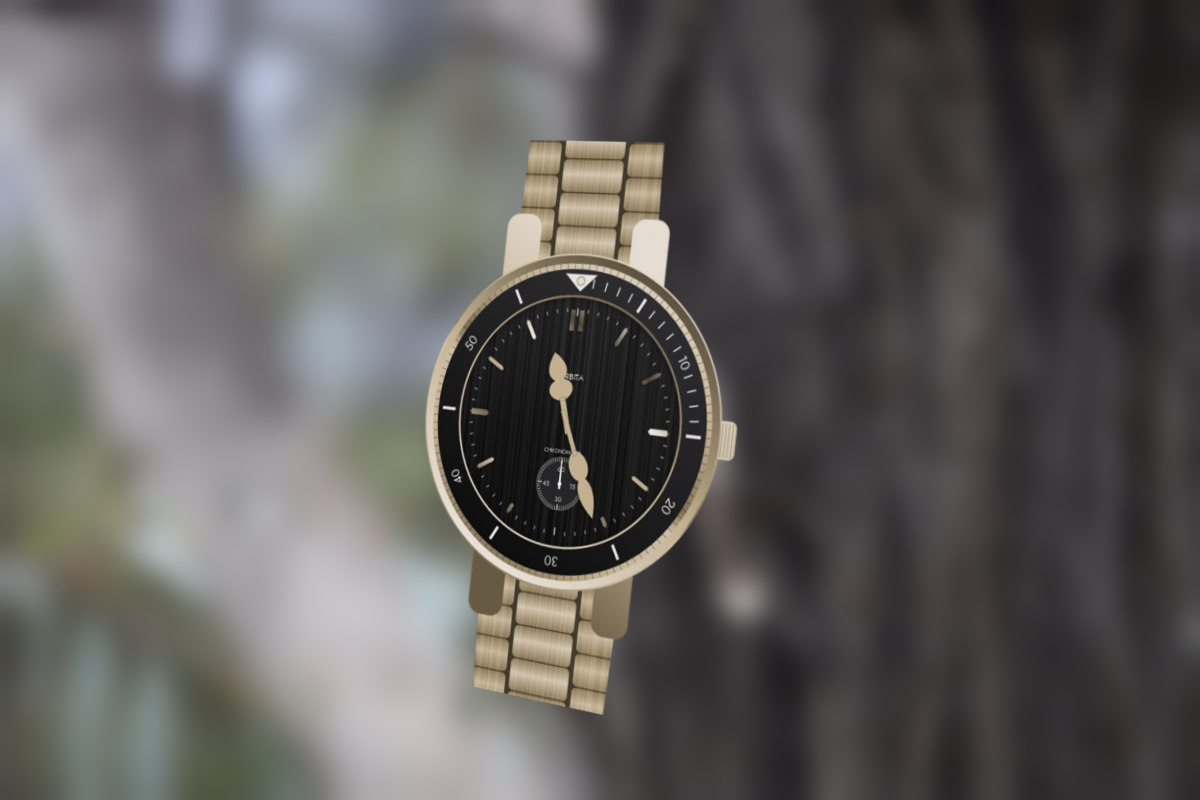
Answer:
{"hour": 11, "minute": 26}
